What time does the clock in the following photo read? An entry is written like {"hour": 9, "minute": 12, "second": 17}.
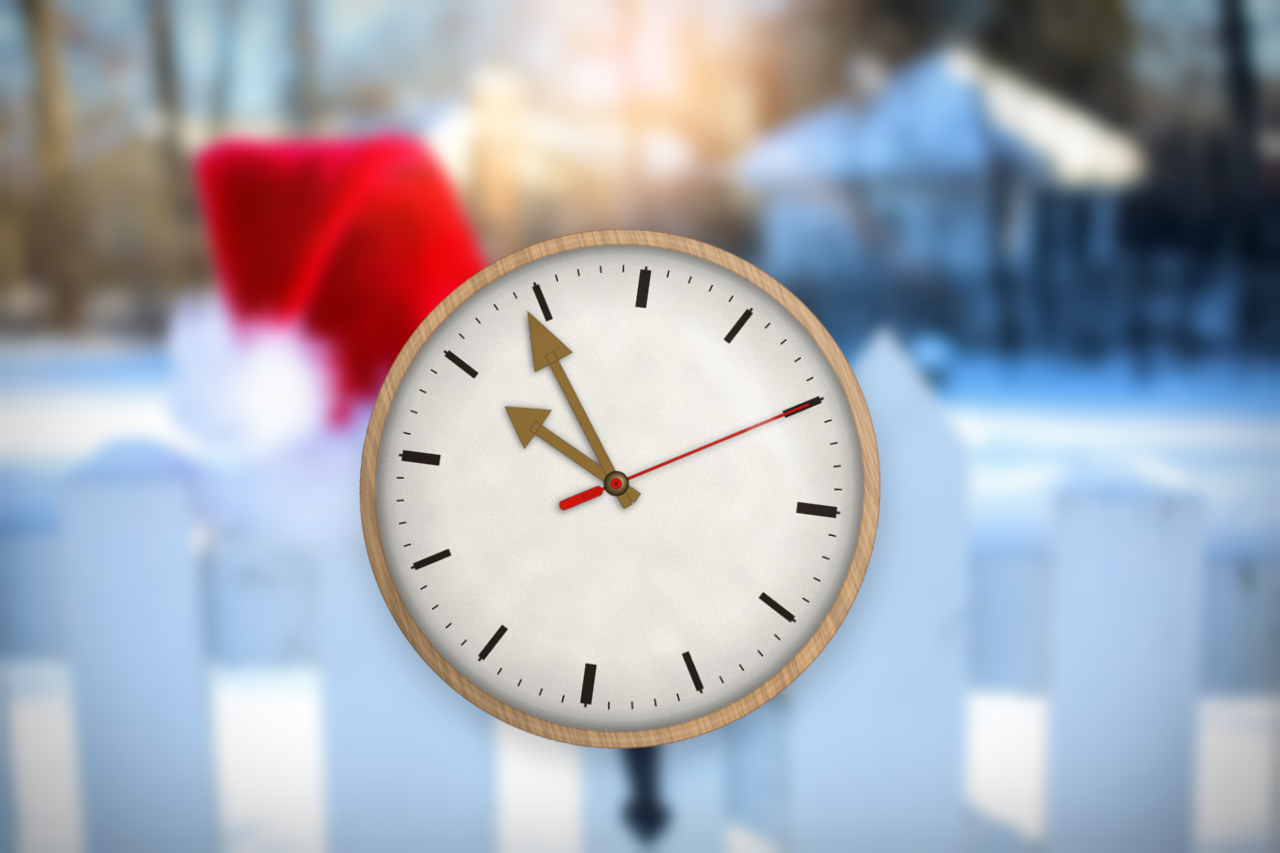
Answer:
{"hour": 9, "minute": 54, "second": 10}
